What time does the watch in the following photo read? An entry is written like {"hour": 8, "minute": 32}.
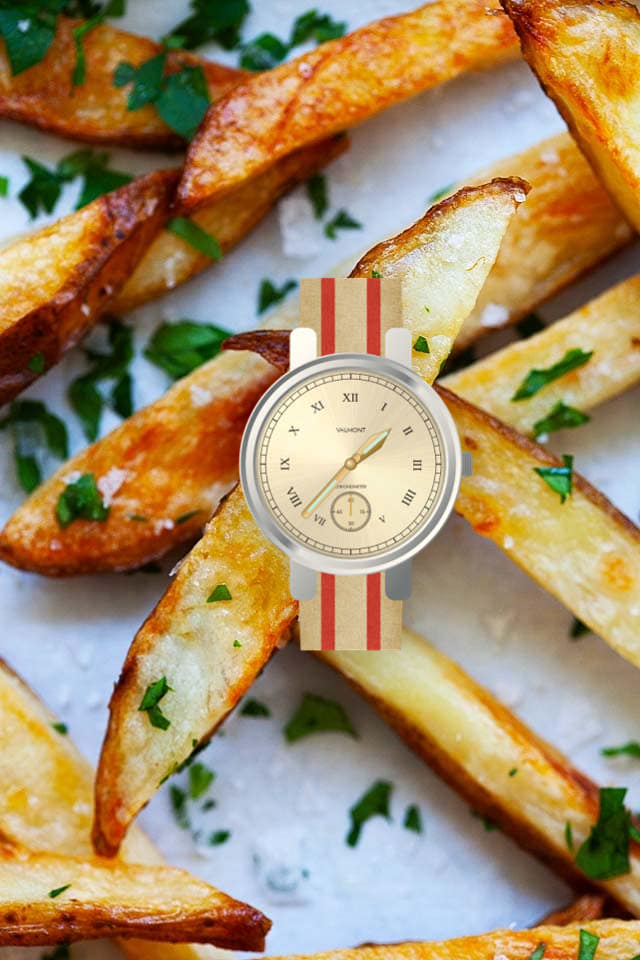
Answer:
{"hour": 1, "minute": 37}
